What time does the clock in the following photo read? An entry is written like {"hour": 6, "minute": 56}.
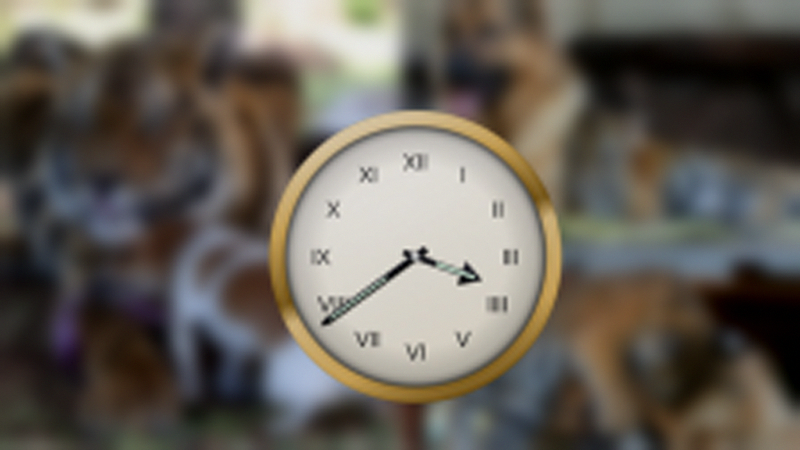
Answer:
{"hour": 3, "minute": 39}
